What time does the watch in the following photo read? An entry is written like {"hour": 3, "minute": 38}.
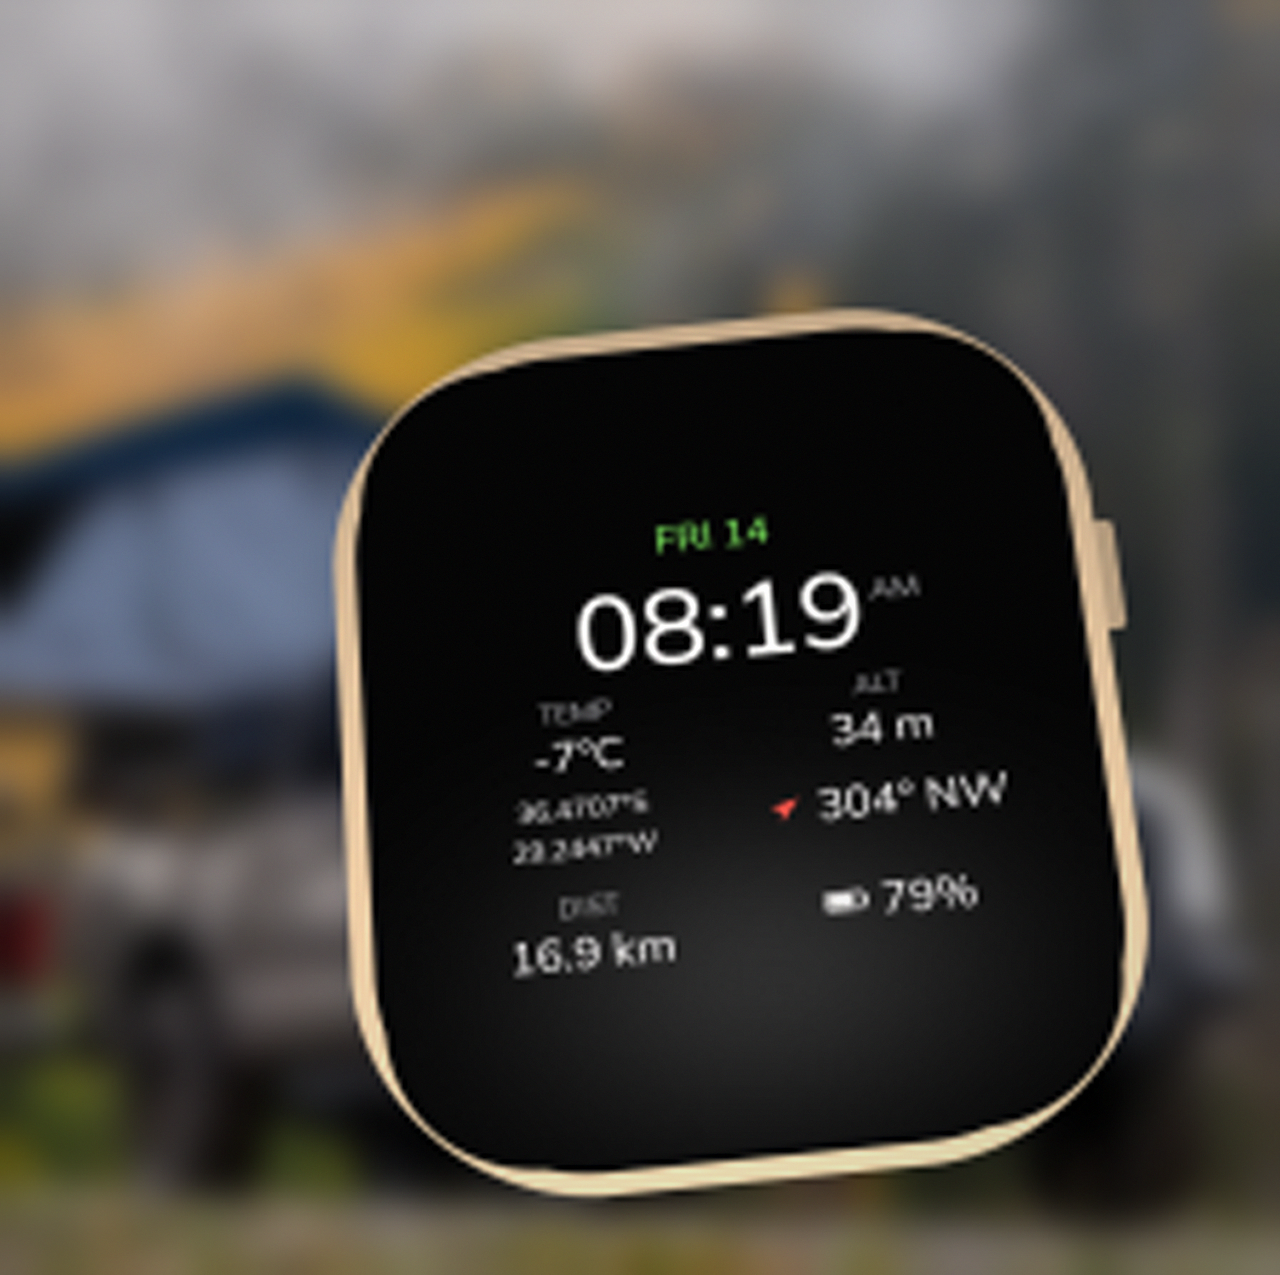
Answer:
{"hour": 8, "minute": 19}
